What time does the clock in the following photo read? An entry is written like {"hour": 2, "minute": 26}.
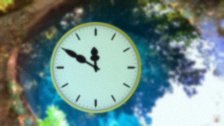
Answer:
{"hour": 11, "minute": 50}
